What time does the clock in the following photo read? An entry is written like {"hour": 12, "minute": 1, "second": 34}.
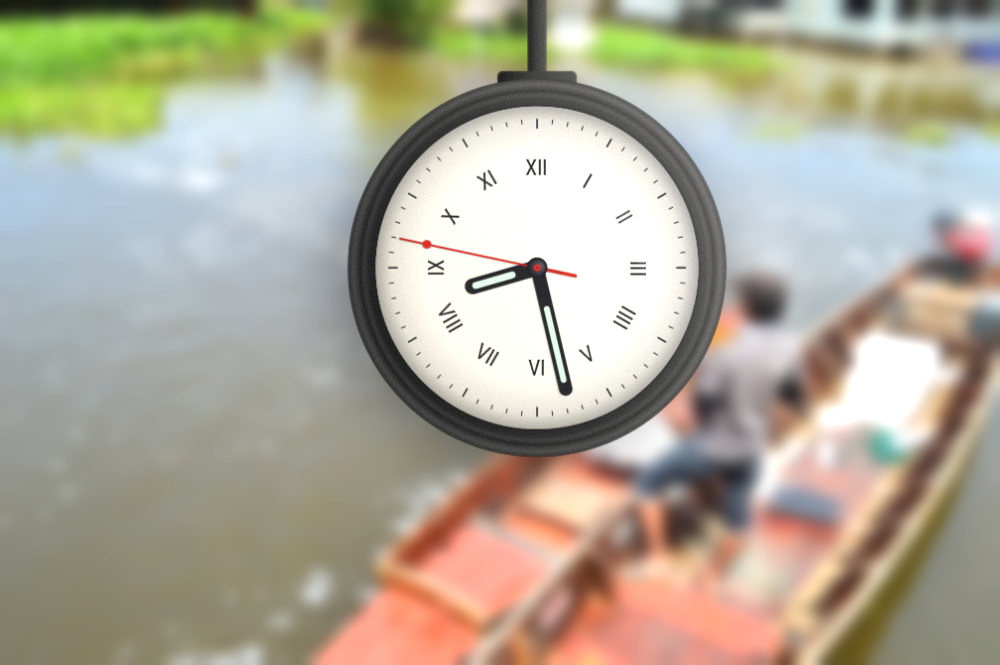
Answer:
{"hour": 8, "minute": 27, "second": 47}
